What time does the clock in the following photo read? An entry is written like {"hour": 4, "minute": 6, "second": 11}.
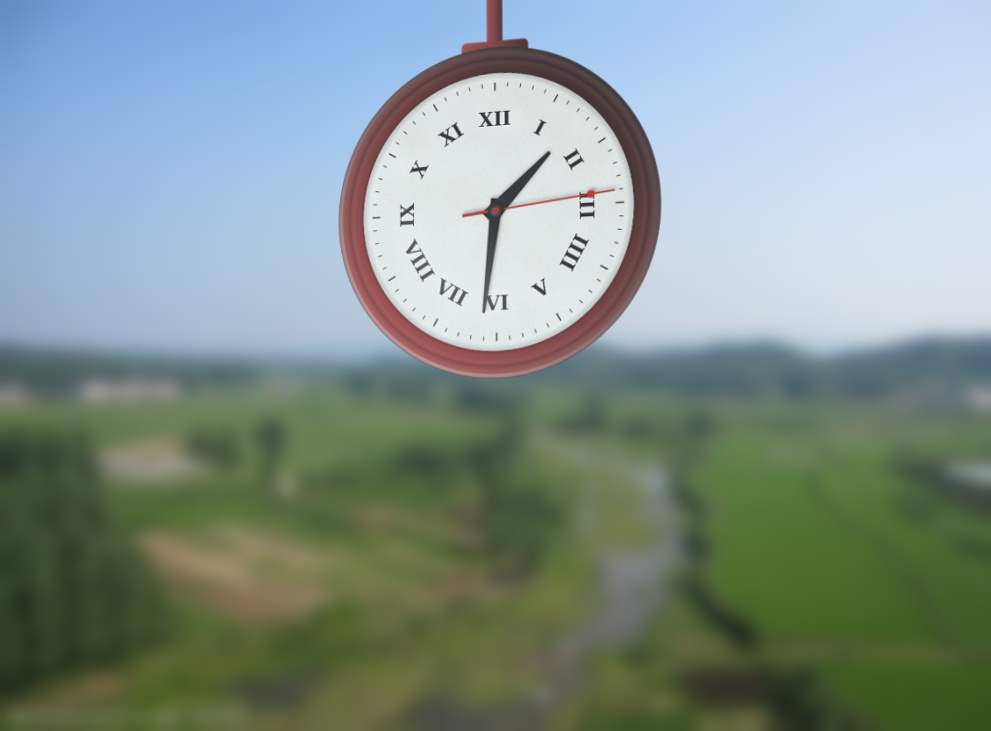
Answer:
{"hour": 1, "minute": 31, "second": 14}
